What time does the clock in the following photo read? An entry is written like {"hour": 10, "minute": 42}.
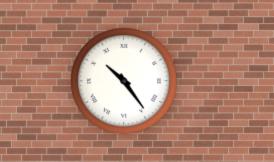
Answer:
{"hour": 10, "minute": 24}
